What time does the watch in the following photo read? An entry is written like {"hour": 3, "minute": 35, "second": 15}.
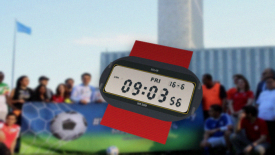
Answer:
{"hour": 9, "minute": 3, "second": 56}
